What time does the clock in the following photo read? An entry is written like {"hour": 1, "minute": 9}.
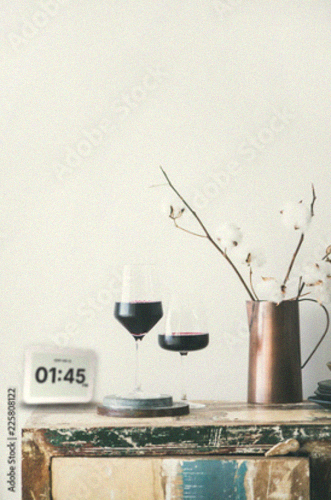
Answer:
{"hour": 1, "minute": 45}
